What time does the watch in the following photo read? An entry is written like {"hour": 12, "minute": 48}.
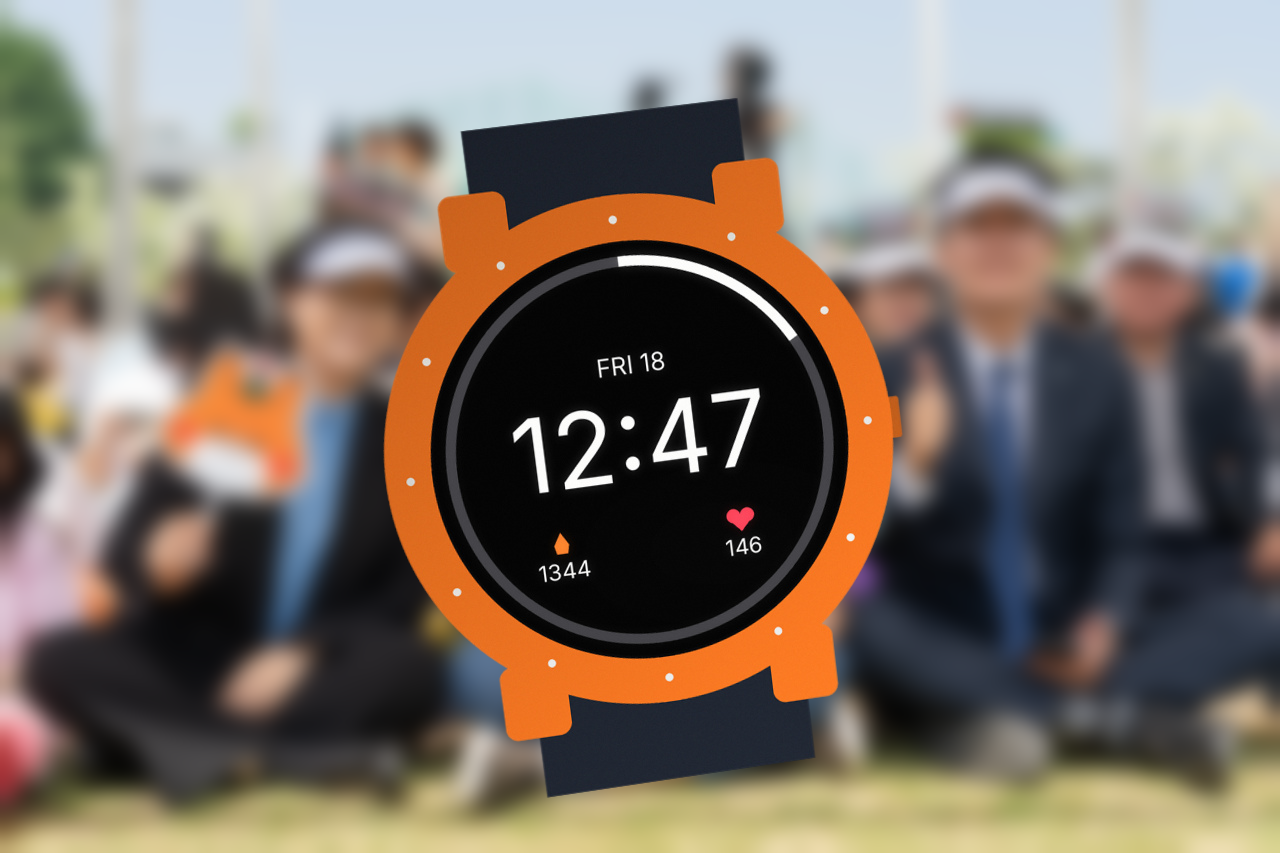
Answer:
{"hour": 12, "minute": 47}
